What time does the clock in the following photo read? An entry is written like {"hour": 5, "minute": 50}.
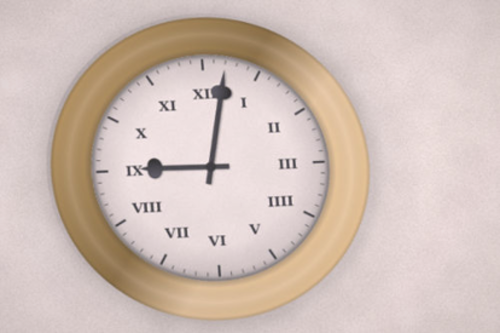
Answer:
{"hour": 9, "minute": 2}
